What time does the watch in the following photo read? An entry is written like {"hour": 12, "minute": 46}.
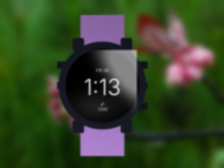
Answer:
{"hour": 1, "minute": 13}
